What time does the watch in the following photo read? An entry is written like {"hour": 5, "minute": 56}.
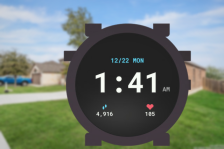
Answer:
{"hour": 1, "minute": 41}
